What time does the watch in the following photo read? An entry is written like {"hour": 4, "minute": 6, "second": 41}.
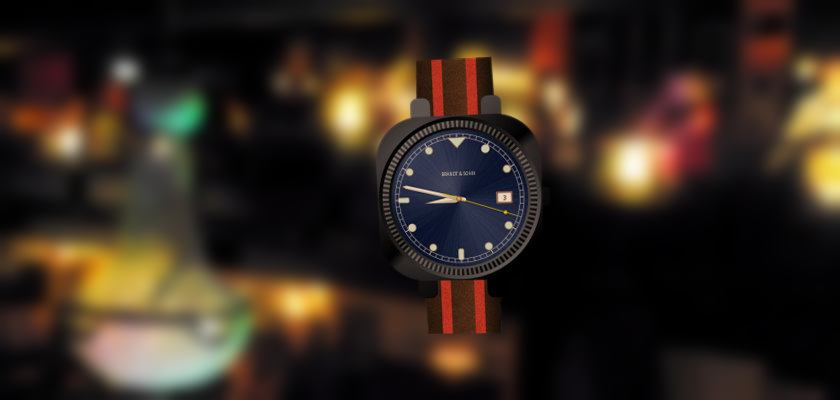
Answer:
{"hour": 8, "minute": 47, "second": 18}
